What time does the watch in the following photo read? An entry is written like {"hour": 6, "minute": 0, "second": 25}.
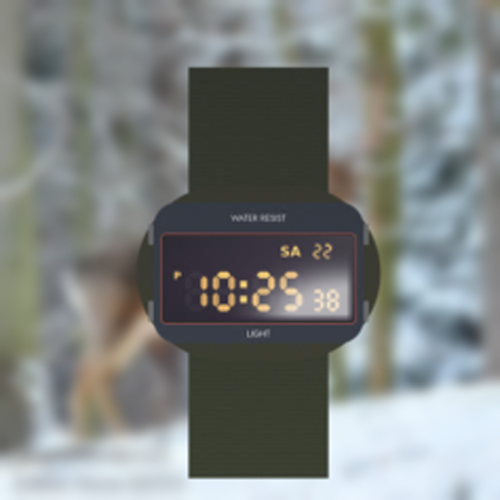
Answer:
{"hour": 10, "minute": 25, "second": 38}
